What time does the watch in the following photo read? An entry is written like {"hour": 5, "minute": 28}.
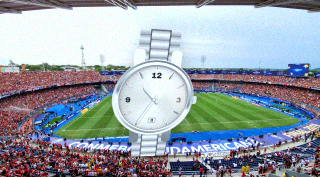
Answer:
{"hour": 10, "minute": 35}
